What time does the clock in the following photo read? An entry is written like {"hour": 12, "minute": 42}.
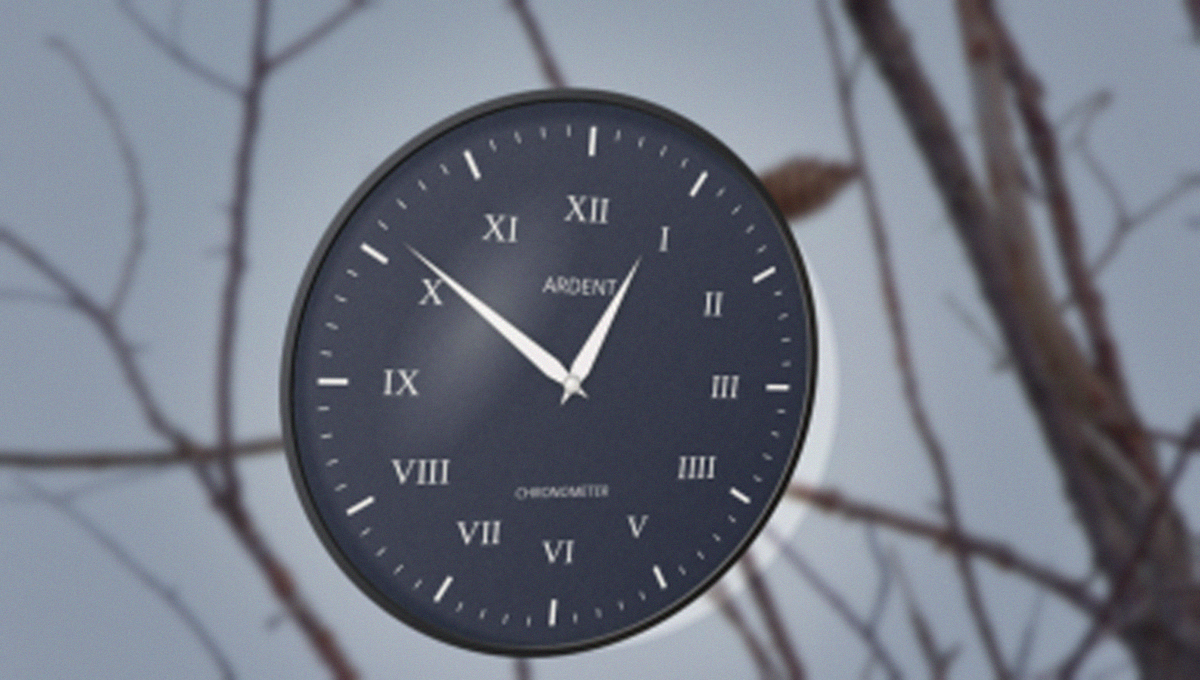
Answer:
{"hour": 12, "minute": 51}
